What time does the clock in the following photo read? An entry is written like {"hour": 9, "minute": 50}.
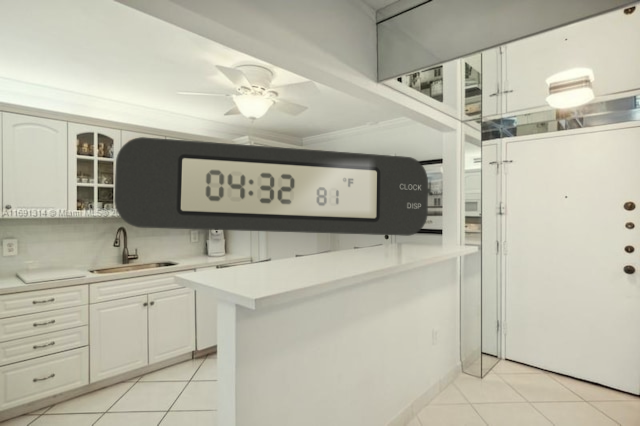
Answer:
{"hour": 4, "minute": 32}
